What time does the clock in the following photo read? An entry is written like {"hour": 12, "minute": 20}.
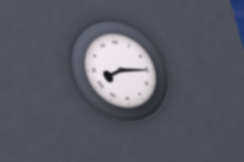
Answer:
{"hour": 8, "minute": 15}
